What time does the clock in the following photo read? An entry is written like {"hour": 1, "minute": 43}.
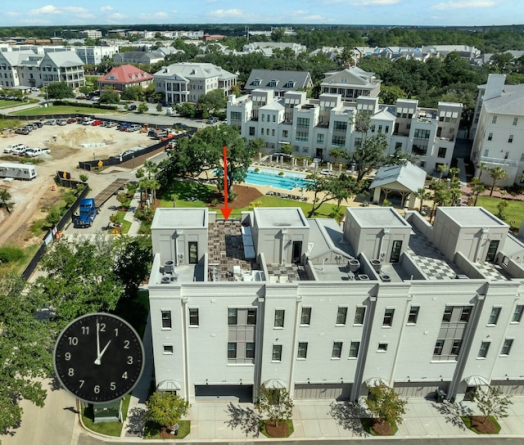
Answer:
{"hour": 12, "minute": 59}
